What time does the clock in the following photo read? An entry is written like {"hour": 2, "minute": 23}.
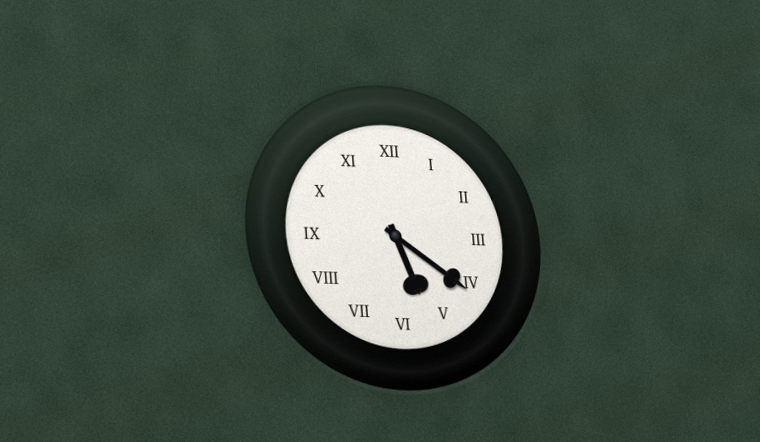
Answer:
{"hour": 5, "minute": 21}
